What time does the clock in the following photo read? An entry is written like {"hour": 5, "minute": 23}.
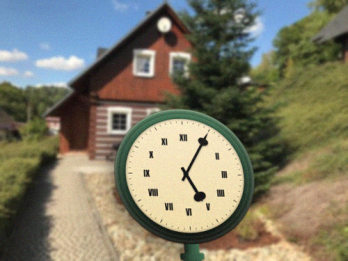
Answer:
{"hour": 5, "minute": 5}
